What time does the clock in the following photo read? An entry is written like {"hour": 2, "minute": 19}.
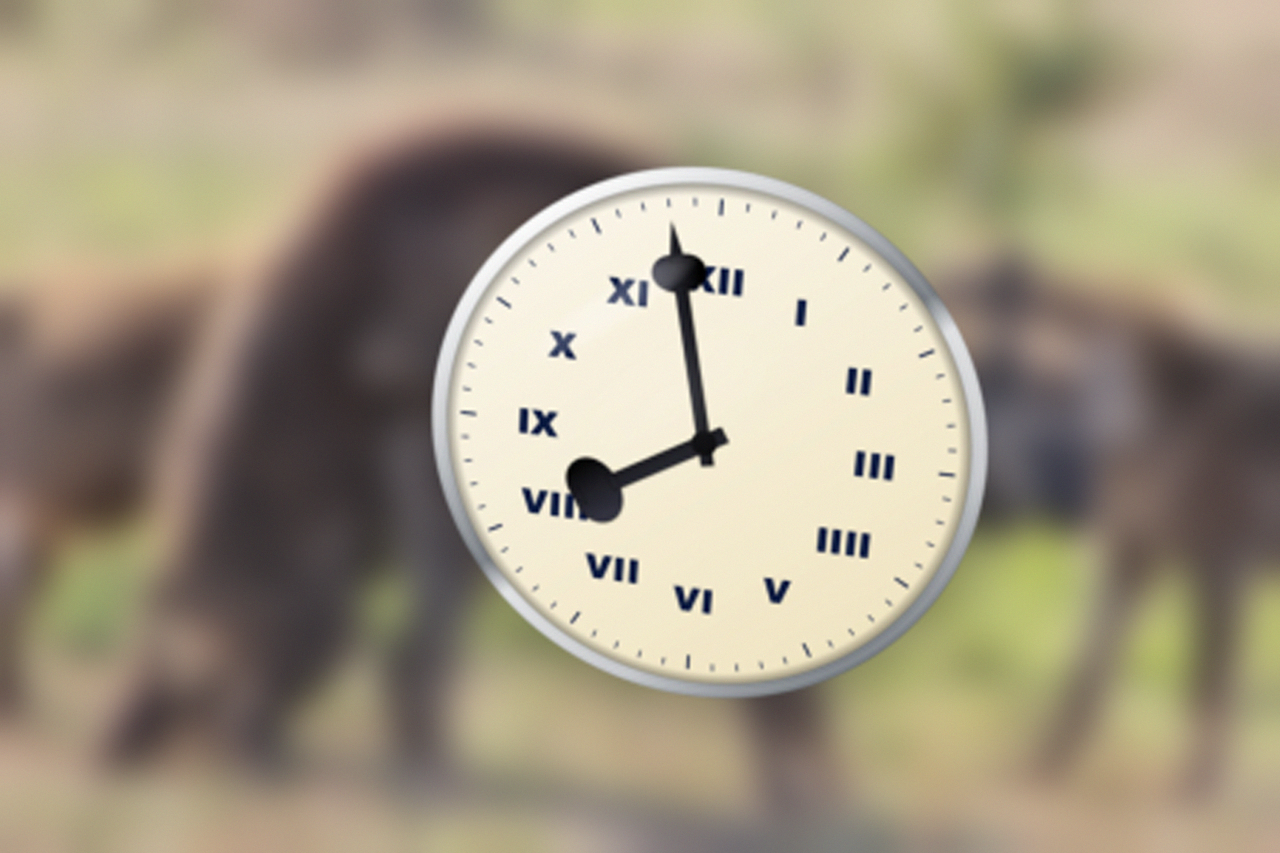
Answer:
{"hour": 7, "minute": 58}
